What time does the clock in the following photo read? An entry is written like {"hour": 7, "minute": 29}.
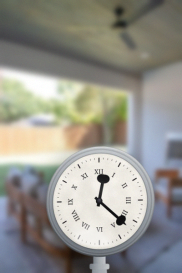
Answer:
{"hour": 12, "minute": 22}
